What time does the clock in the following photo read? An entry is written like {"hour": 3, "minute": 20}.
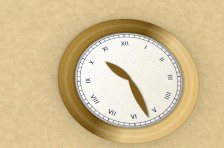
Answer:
{"hour": 10, "minute": 27}
